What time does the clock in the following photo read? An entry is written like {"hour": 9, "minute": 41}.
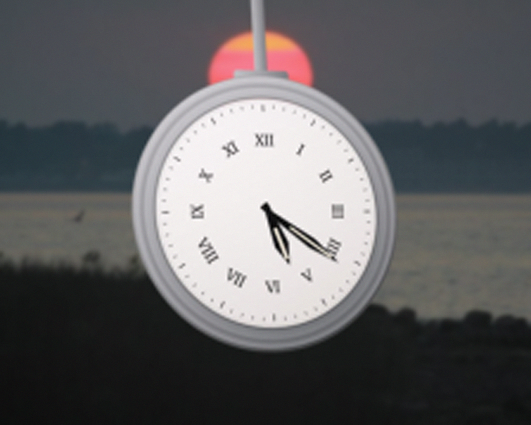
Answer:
{"hour": 5, "minute": 21}
